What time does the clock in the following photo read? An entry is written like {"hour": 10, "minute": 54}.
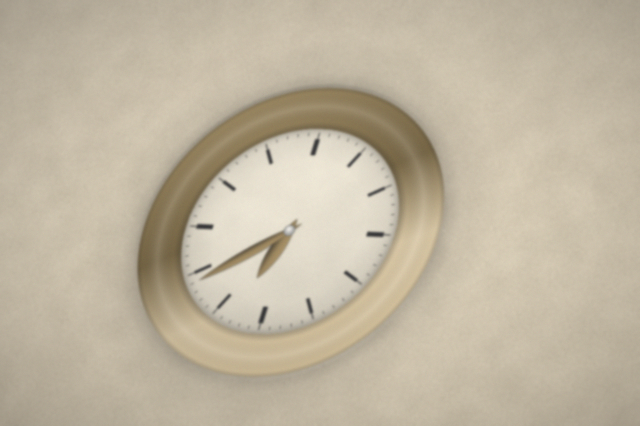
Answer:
{"hour": 6, "minute": 39}
